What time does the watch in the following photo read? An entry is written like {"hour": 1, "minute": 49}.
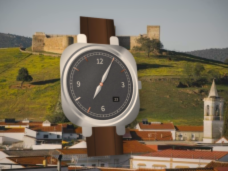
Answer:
{"hour": 7, "minute": 5}
